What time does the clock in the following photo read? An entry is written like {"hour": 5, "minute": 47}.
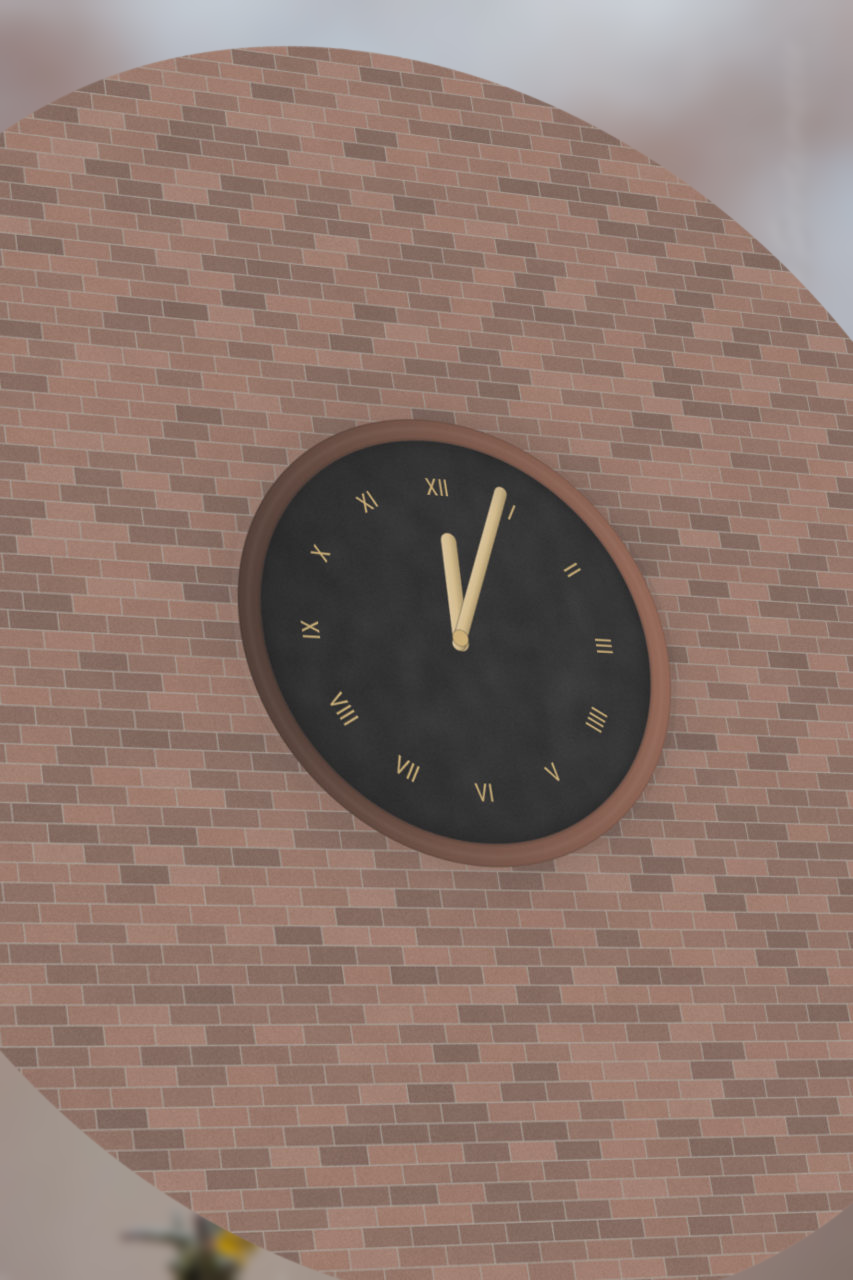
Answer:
{"hour": 12, "minute": 4}
